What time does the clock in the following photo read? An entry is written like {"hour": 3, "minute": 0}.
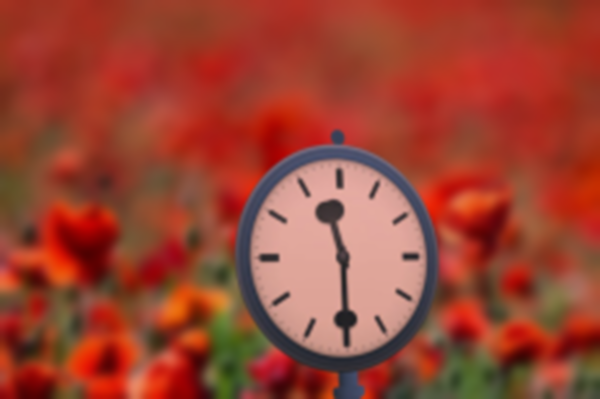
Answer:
{"hour": 11, "minute": 30}
